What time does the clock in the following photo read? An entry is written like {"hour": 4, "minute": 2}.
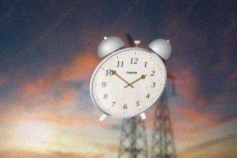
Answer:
{"hour": 1, "minute": 51}
